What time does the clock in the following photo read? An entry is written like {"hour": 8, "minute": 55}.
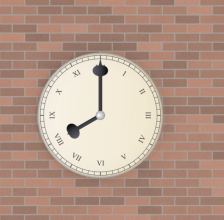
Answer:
{"hour": 8, "minute": 0}
